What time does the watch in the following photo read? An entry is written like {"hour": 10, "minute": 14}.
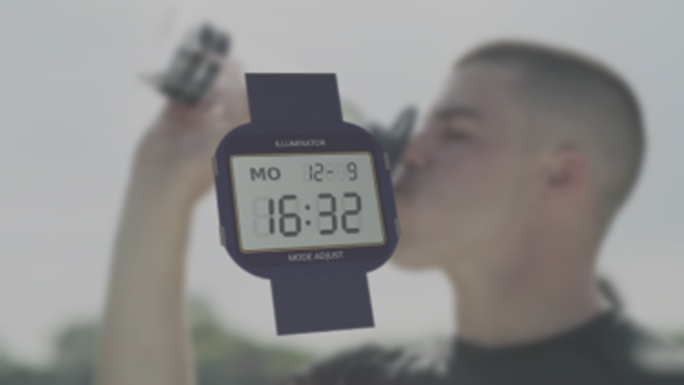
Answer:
{"hour": 16, "minute": 32}
